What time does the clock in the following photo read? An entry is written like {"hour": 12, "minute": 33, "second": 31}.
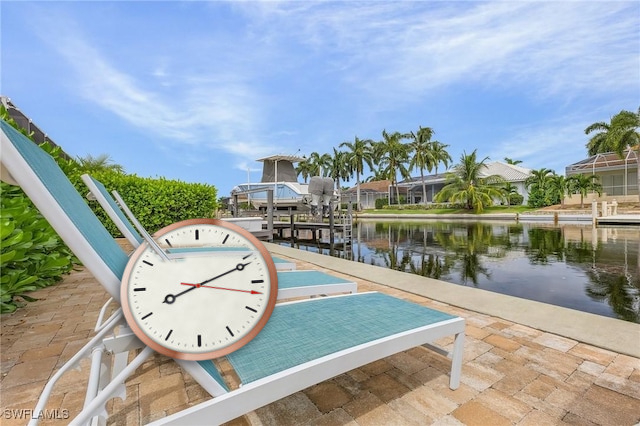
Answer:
{"hour": 8, "minute": 11, "second": 17}
